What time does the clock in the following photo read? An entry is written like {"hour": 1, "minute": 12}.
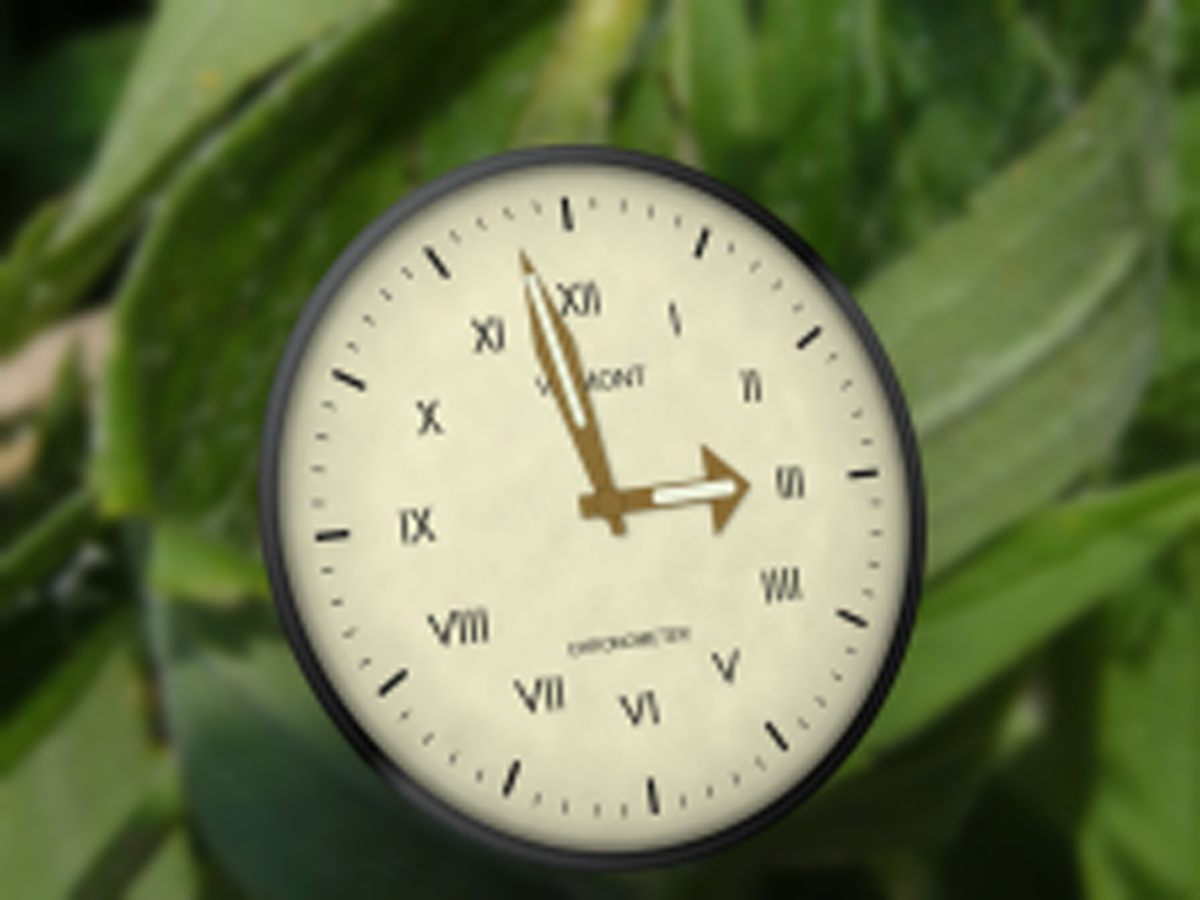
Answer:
{"hour": 2, "minute": 58}
